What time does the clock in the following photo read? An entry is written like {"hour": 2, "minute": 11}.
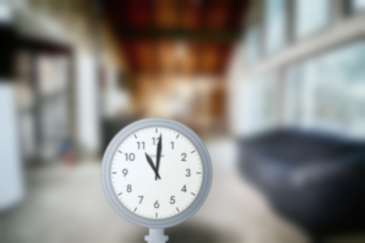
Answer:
{"hour": 11, "minute": 1}
